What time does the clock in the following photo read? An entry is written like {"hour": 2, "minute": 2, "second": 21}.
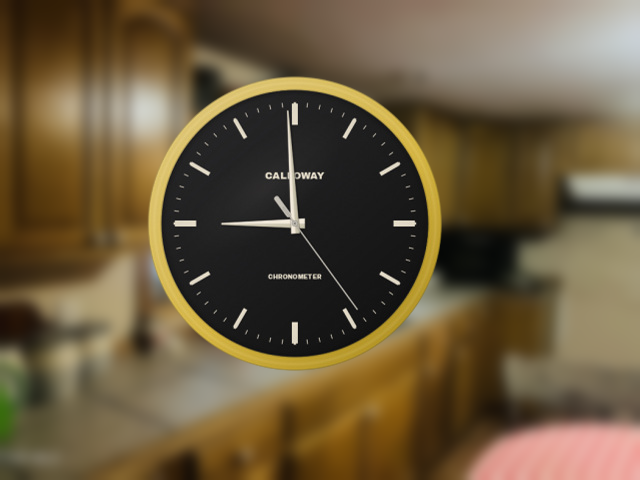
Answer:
{"hour": 8, "minute": 59, "second": 24}
